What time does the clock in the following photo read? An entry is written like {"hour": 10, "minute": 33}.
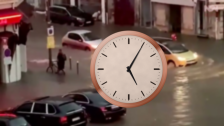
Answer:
{"hour": 5, "minute": 5}
